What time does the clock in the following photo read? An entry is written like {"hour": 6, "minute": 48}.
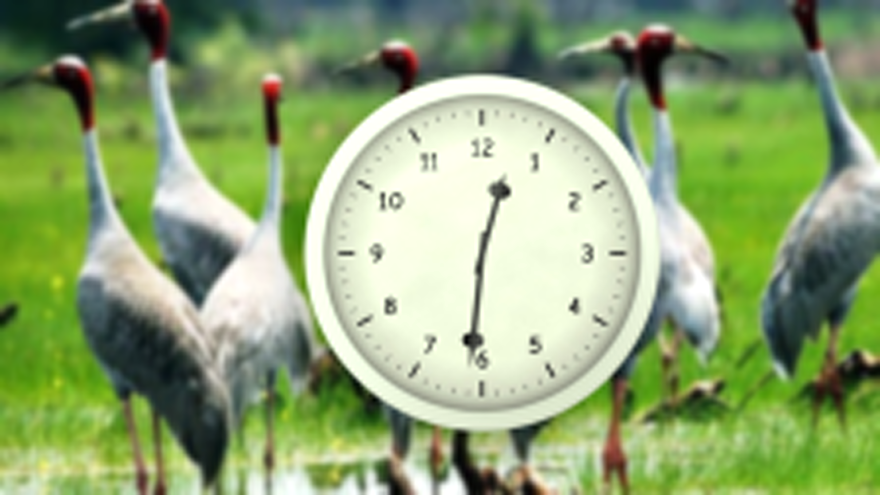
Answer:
{"hour": 12, "minute": 31}
